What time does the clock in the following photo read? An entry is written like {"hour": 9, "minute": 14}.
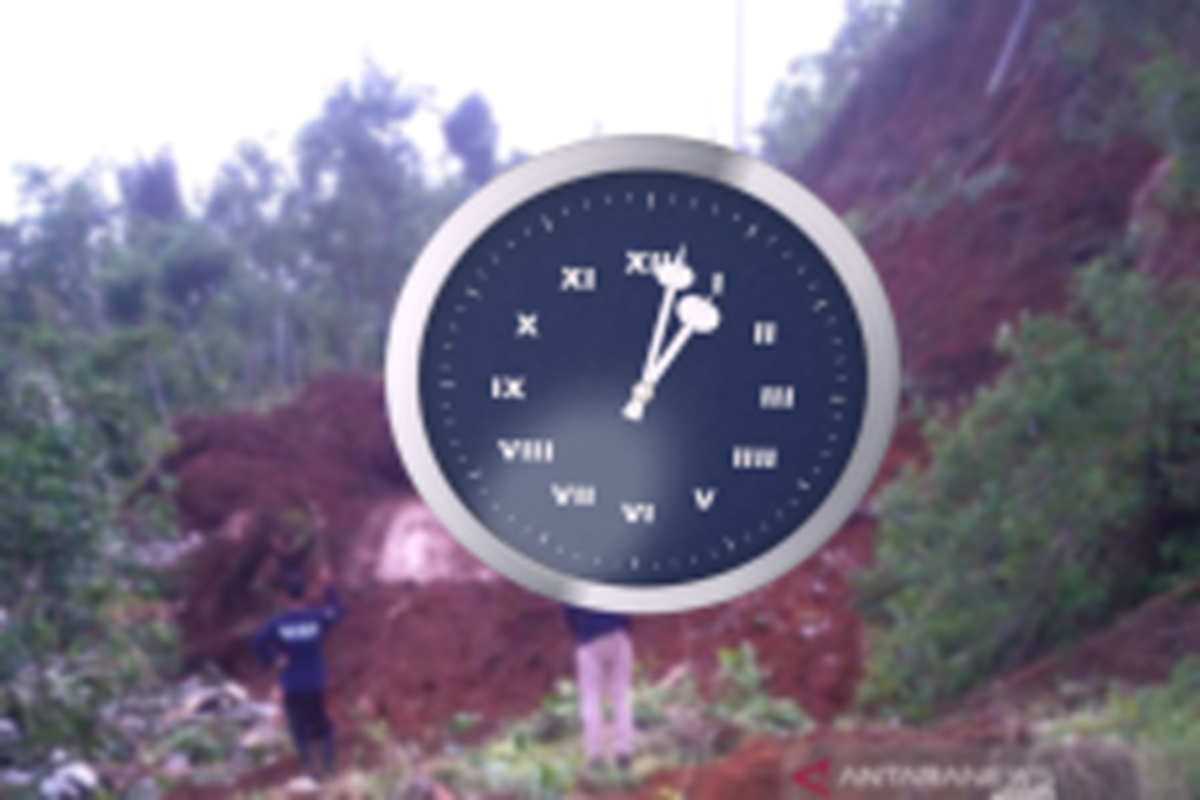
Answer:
{"hour": 1, "minute": 2}
